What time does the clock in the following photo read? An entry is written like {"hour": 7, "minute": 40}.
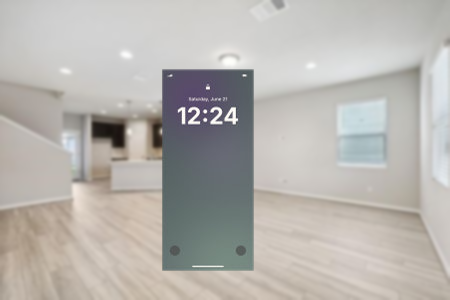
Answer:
{"hour": 12, "minute": 24}
